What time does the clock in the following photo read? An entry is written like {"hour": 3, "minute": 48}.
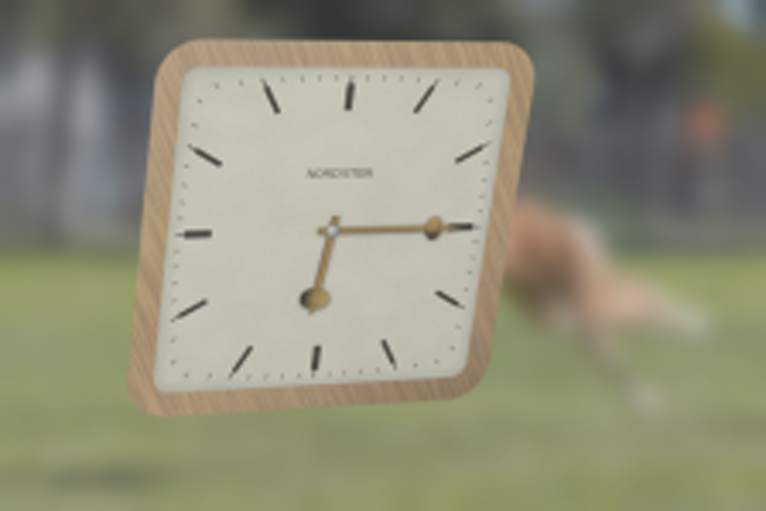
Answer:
{"hour": 6, "minute": 15}
